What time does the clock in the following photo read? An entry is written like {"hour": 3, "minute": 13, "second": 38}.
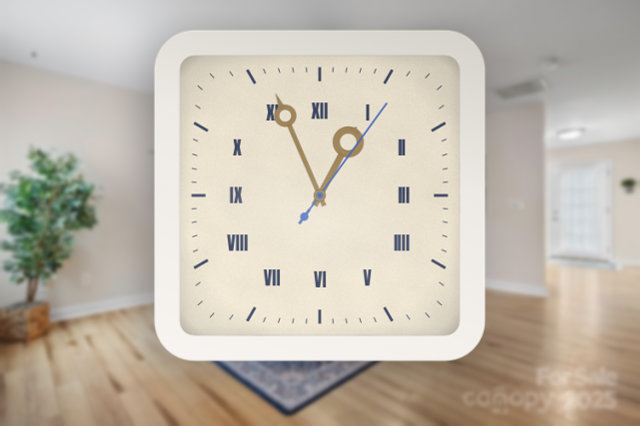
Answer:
{"hour": 12, "minute": 56, "second": 6}
